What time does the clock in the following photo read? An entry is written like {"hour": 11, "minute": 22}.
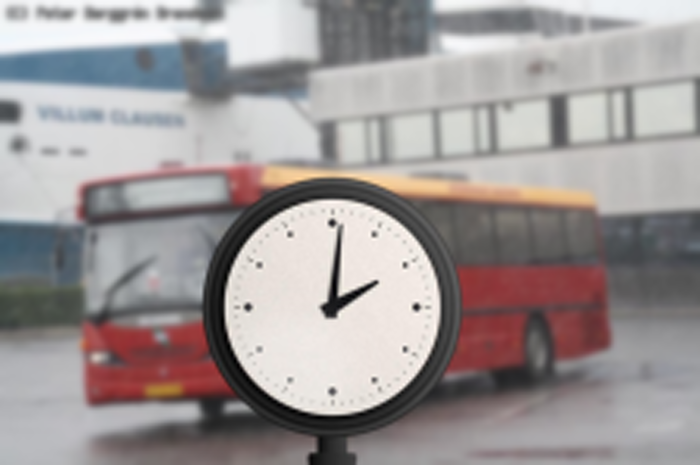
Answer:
{"hour": 2, "minute": 1}
